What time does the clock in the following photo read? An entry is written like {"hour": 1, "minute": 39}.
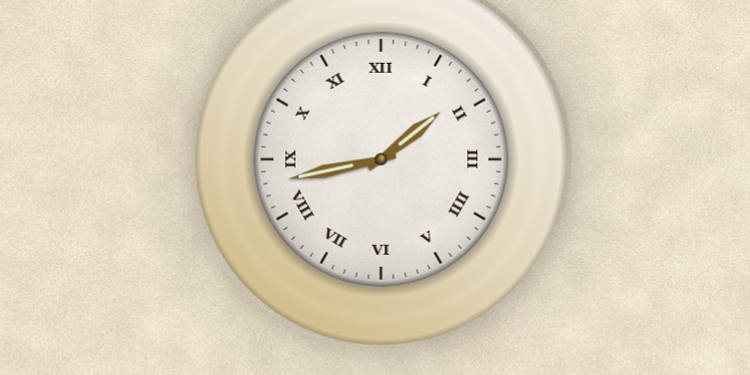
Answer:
{"hour": 1, "minute": 43}
